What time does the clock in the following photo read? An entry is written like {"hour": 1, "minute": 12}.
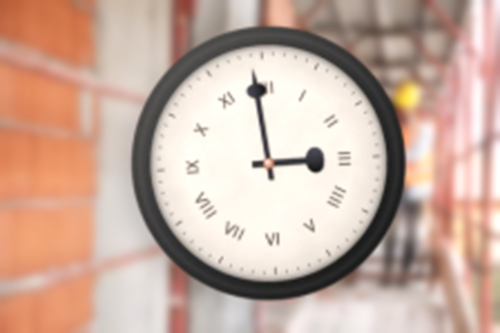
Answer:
{"hour": 2, "minute": 59}
